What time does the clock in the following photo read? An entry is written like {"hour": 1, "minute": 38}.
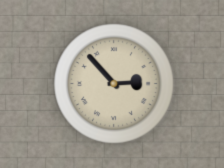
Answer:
{"hour": 2, "minute": 53}
